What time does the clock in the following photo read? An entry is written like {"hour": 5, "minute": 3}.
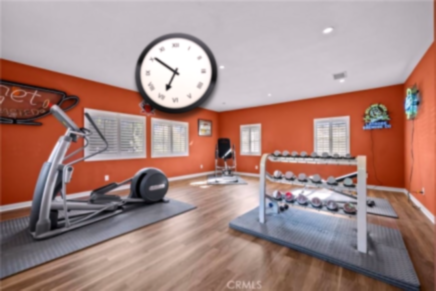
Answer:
{"hour": 6, "minute": 51}
